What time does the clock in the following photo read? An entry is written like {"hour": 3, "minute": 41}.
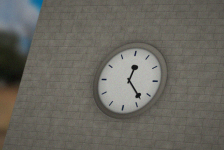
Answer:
{"hour": 12, "minute": 23}
